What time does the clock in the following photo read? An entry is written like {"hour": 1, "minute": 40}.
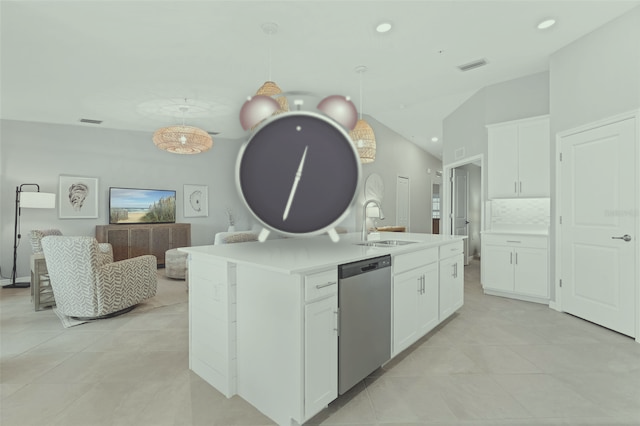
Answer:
{"hour": 12, "minute": 33}
